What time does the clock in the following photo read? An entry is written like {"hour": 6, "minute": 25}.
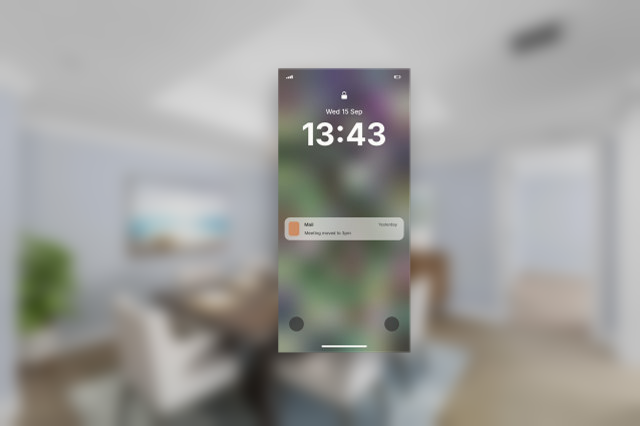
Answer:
{"hour": 13, "minute": 43}
